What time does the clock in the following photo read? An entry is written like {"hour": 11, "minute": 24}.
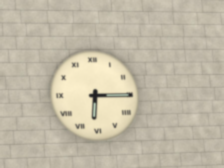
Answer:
{"hour": 6, "minute": 15}
